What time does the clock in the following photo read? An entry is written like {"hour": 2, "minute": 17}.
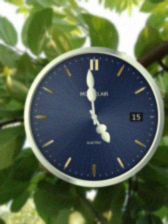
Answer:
{"hour": 4, "minute": 59}
